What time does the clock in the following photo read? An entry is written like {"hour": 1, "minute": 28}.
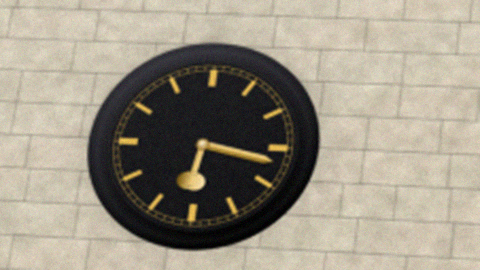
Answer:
{"hour": 6, "minute": 17}
